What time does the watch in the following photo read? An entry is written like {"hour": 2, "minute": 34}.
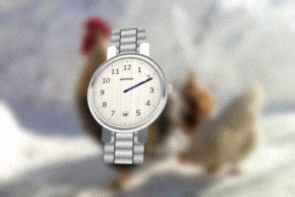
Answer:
{"hour": 2, "minute": 11}
